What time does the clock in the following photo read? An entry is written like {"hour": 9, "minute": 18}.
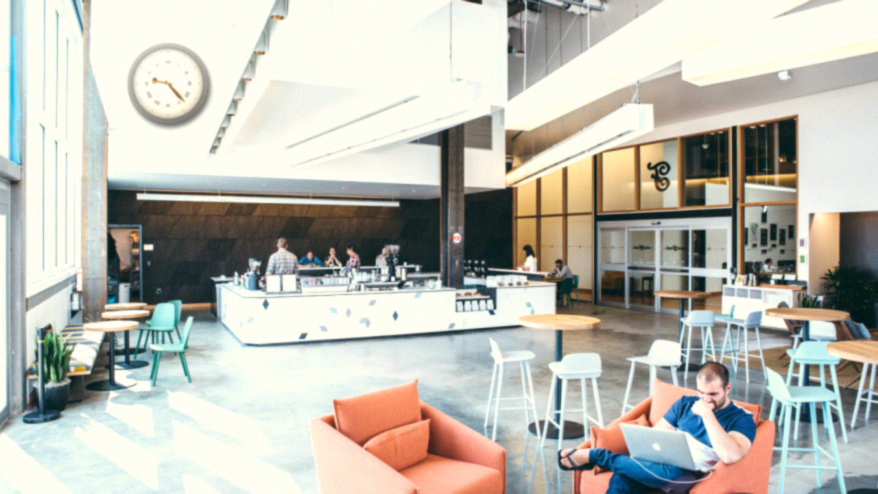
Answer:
{"hour": 9, "minute": 23}
